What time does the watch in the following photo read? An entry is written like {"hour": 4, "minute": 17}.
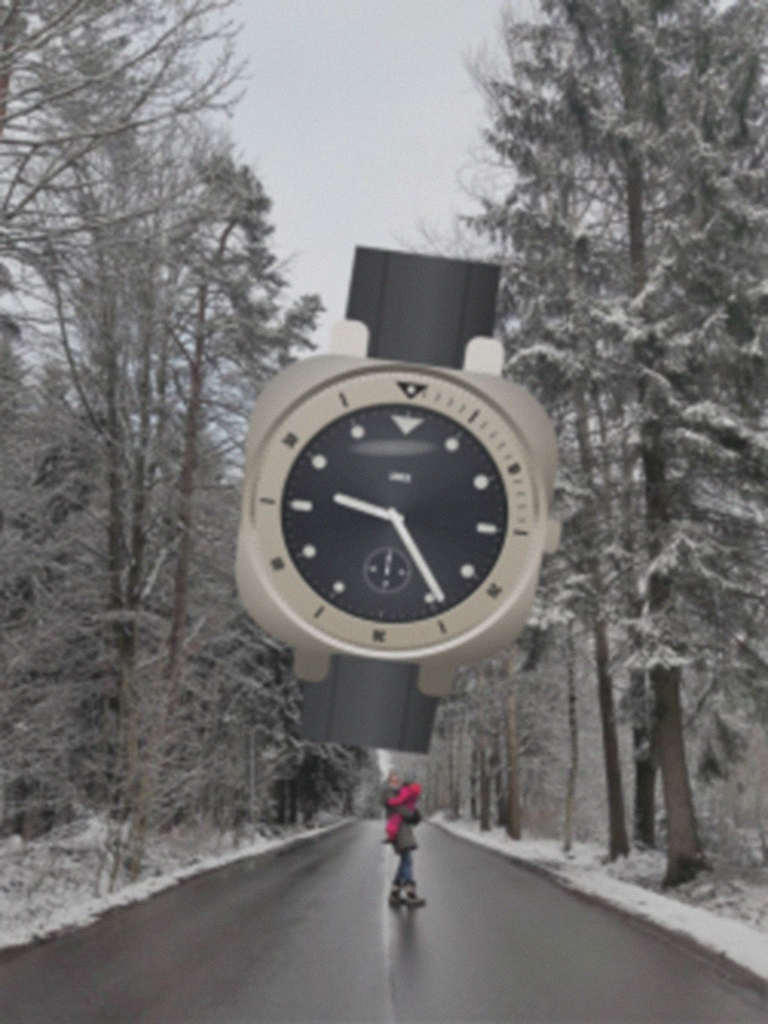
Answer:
{"hour": 9, "minute": 24}
